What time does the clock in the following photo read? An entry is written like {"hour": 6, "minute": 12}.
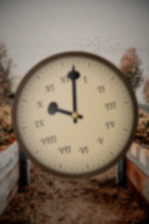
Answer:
{"hour": 10, "minute": 2}
